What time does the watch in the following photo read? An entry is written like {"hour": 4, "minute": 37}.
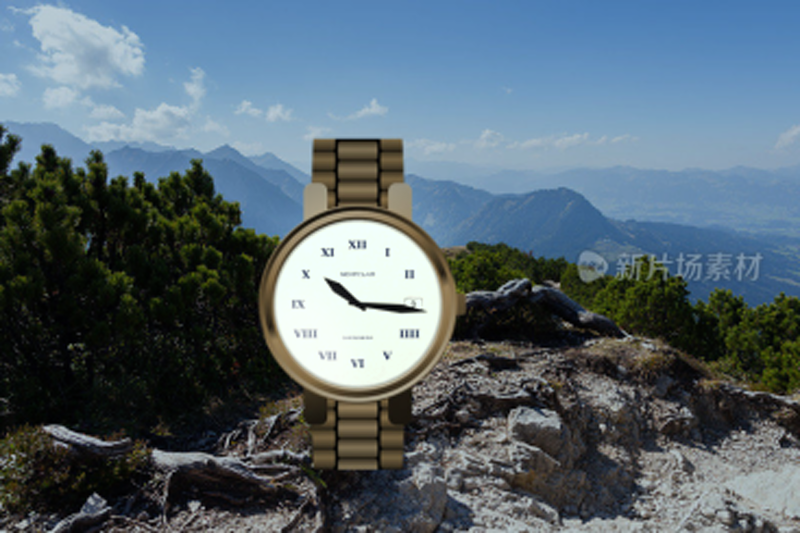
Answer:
{"hour": 10, "minute": 16}
